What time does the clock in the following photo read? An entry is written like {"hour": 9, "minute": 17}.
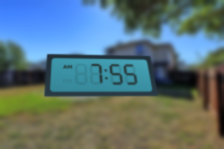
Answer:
{"hour": 7, "minute": 55}
